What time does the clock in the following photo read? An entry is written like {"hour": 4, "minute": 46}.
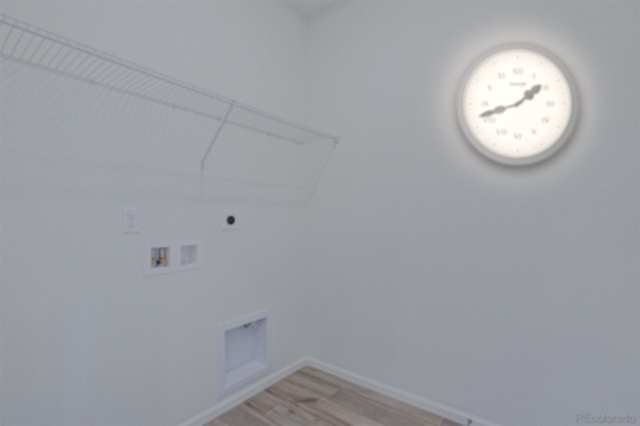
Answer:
{"hour": 1, "minute": 42}
